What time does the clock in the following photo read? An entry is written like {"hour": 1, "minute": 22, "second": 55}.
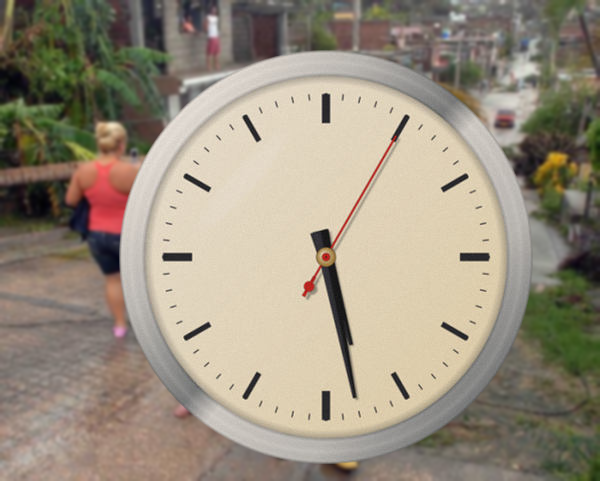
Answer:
{"hour": 5, "minute": 28, "second": 5}
